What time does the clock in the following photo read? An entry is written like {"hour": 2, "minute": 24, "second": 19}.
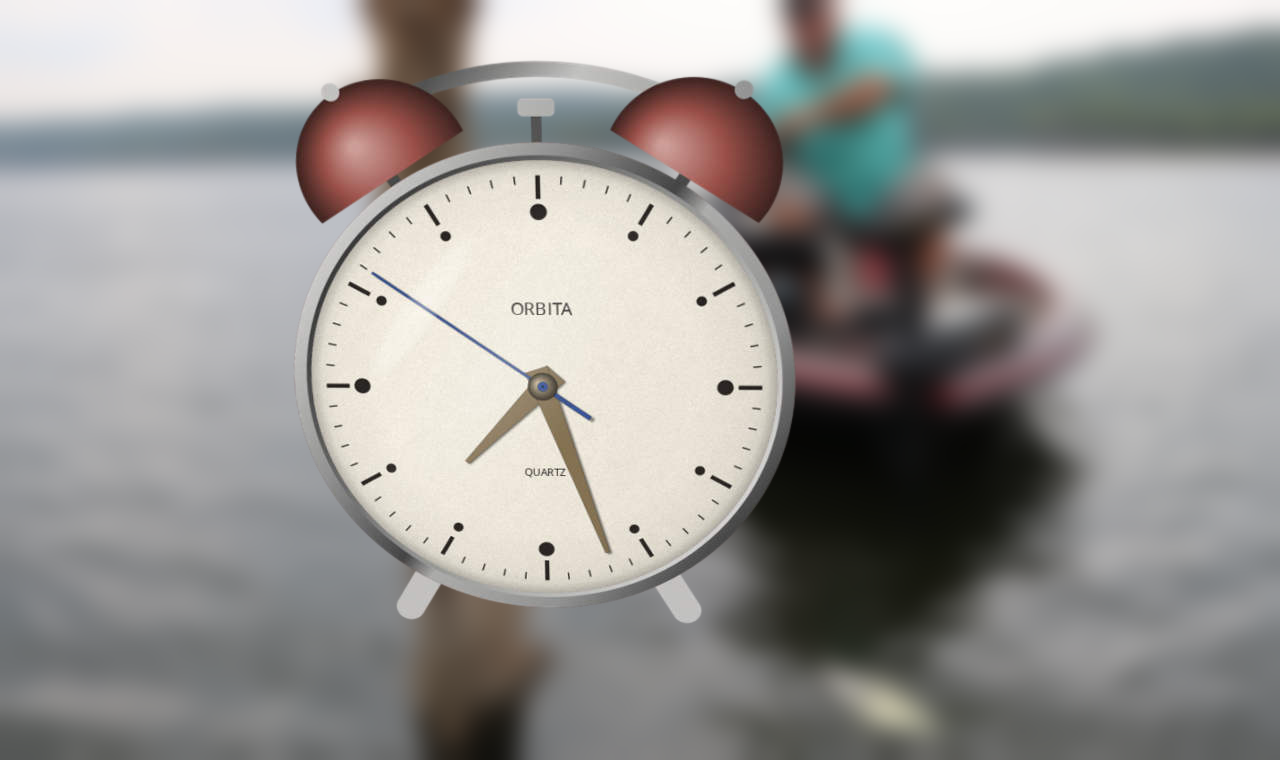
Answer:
{"hour": 7, "minute": 26, "second": 51}
